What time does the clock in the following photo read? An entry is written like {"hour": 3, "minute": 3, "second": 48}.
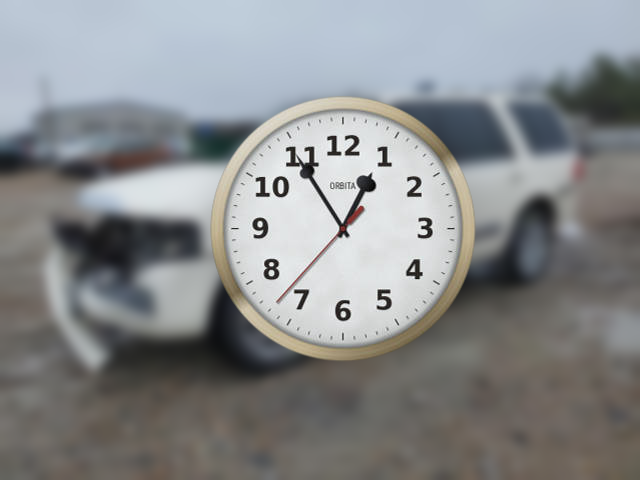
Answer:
{"hour": 12, "minute": 54, "second": 37}
